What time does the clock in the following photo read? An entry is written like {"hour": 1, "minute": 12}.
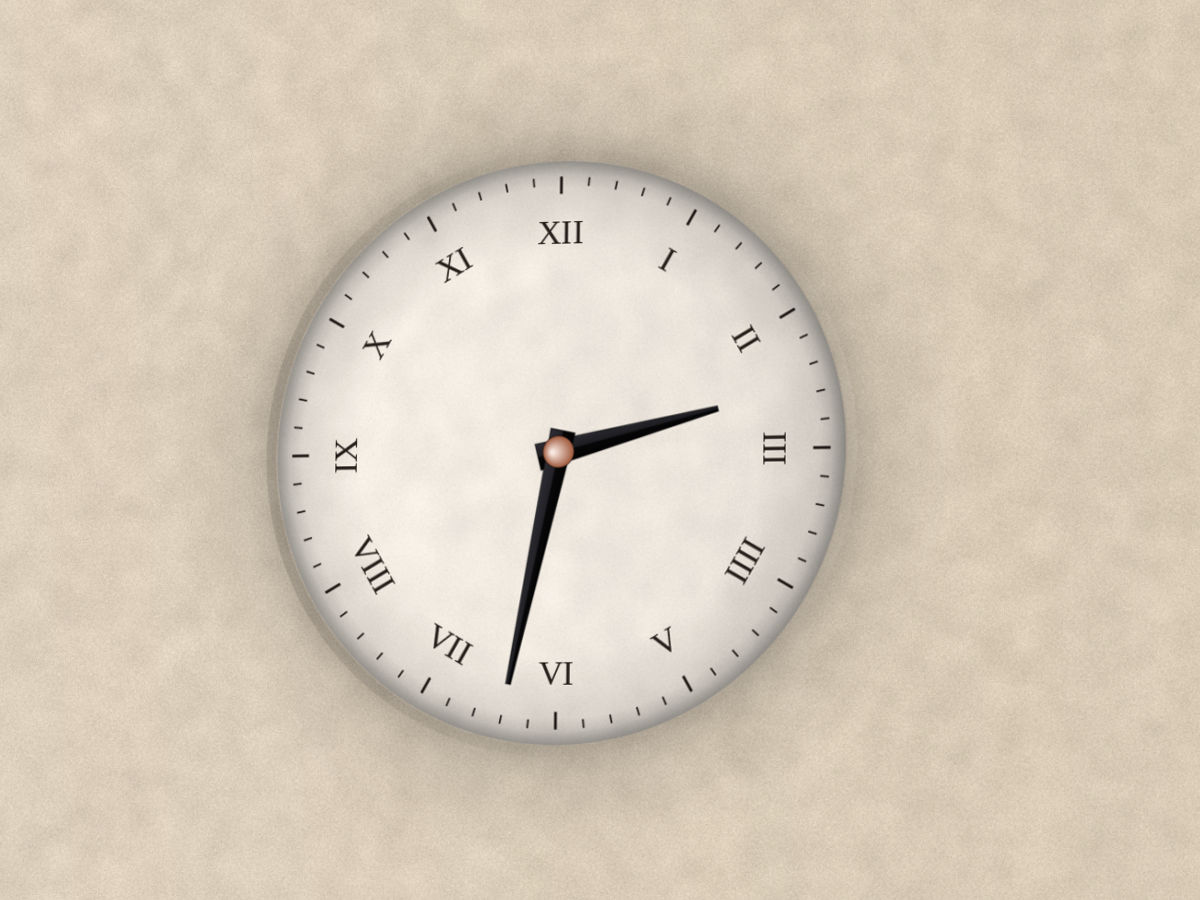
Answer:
{"hour": 2, "minute": 32}
